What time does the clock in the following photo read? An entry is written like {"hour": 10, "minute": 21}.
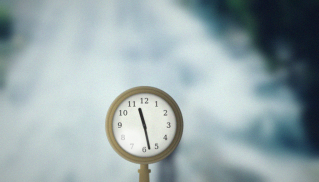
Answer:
{"hour": 11, "minute": 28}
